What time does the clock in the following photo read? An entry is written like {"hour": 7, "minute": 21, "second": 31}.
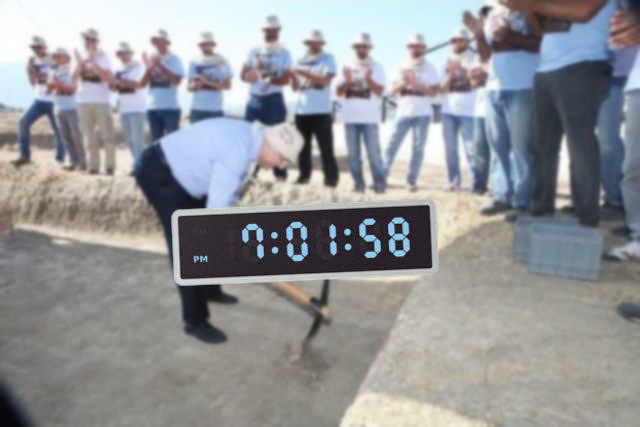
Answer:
{"hour": 7, "minute": 1, "second": 58}
